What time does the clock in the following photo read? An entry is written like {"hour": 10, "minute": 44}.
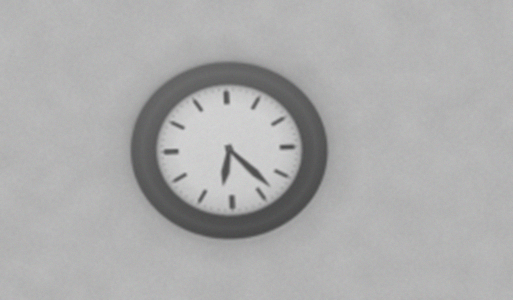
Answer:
{"hour": 6, "minute": 23}
